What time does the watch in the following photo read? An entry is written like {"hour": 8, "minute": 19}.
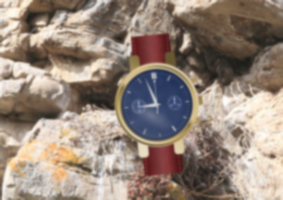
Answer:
{"hour": 8, "minute": 57}
